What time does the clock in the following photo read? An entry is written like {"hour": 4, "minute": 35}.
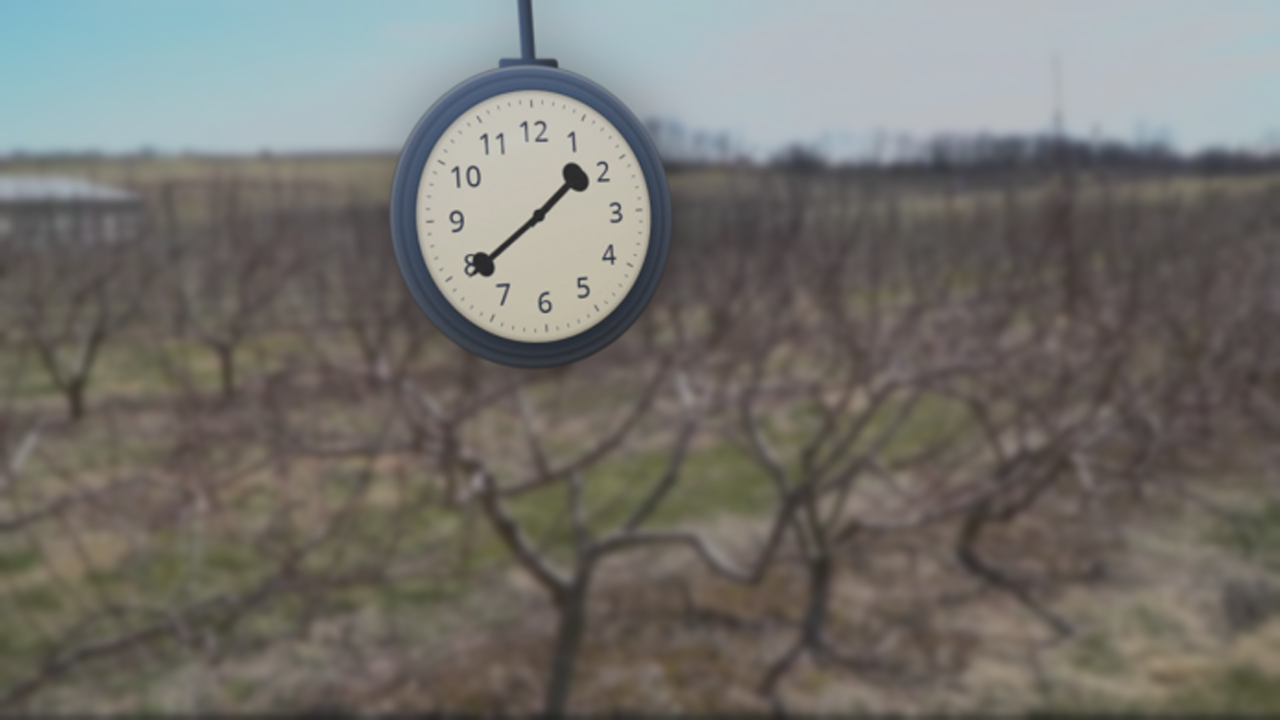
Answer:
{"hour": 1, "minute": 39}
